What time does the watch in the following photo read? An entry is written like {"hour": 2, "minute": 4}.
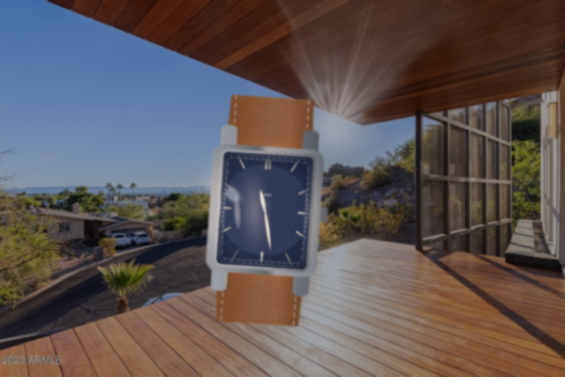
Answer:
{"hour": 11, "minute": 28}
